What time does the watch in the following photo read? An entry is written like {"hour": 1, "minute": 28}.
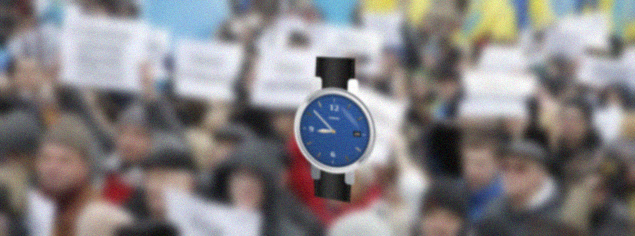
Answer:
{"hour": 8, "minute": 52}
